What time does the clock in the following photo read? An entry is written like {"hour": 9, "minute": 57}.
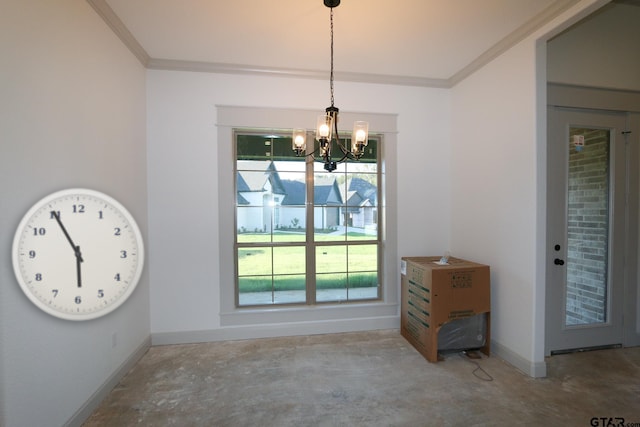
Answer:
{"hour": 5, "minute": 55}
